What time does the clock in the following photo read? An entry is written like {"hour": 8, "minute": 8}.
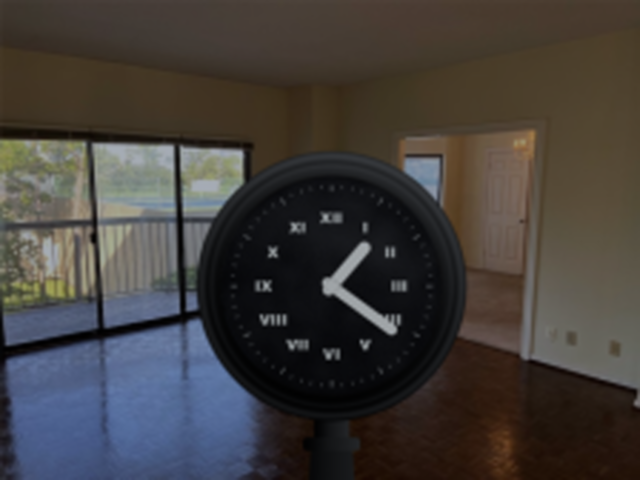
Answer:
{"hour": 1, "minute": 21}
